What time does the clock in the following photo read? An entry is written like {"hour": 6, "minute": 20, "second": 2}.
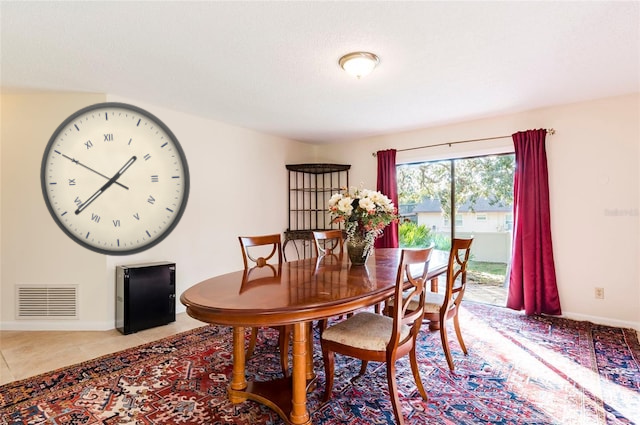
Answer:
{"hour": 1, "minute": 38, "second": 50}
